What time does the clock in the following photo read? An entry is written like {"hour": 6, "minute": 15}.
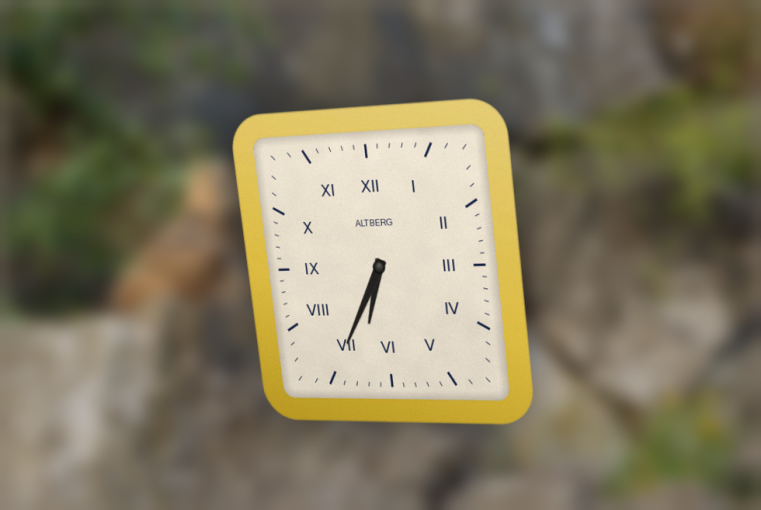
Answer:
{"hour": 6, "minute": 35}
